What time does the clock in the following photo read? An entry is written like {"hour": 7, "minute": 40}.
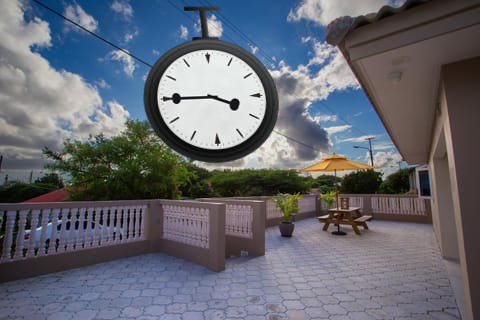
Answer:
{"hour": 3, "minute": 45}
